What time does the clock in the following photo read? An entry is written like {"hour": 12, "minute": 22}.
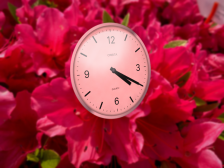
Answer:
{"hour": 4, "minute": 20}
